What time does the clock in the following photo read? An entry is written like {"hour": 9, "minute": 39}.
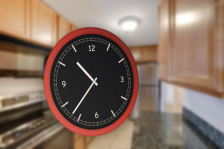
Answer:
{"hour": 10, "minute": 37}
